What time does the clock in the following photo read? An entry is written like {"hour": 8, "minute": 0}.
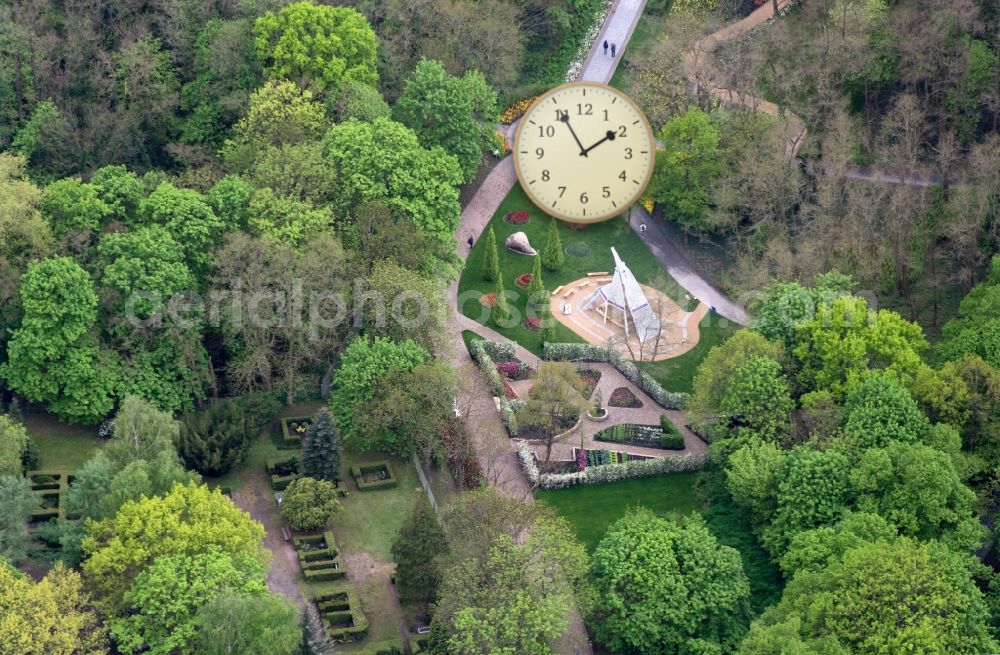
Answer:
{"hour": 1, "minute": 55}
